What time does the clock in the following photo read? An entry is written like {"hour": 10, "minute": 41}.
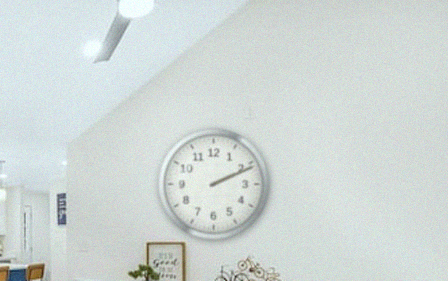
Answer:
{"hour": 2, "minute": 11}
